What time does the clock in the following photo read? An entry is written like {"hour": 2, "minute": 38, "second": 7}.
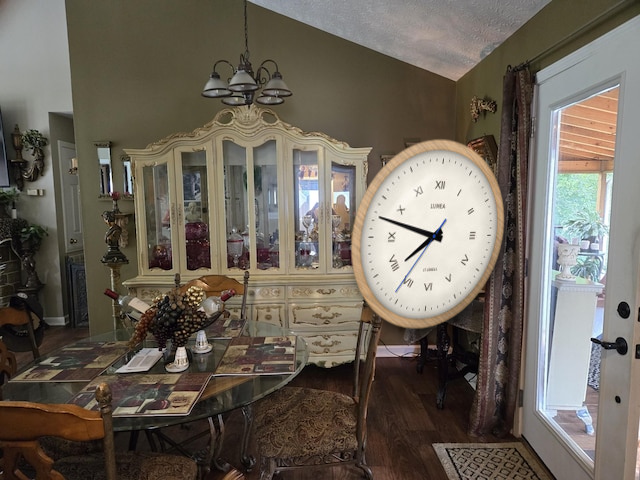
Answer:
{"hour": 7, "minute": 47, "second": 36}
